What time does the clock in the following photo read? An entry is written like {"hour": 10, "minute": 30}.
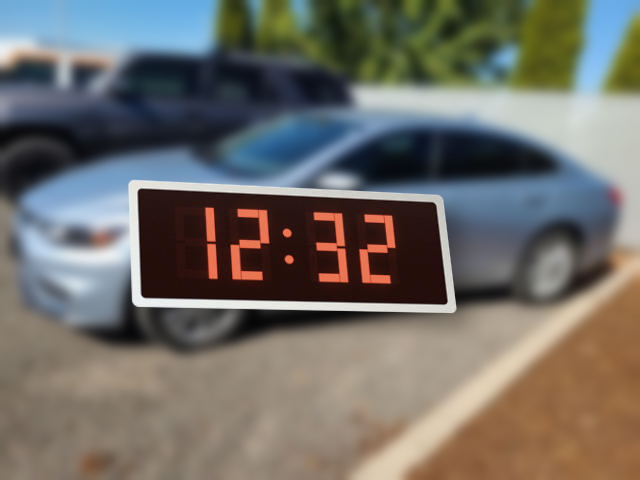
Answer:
{"hour": 12, "minute": 32}
